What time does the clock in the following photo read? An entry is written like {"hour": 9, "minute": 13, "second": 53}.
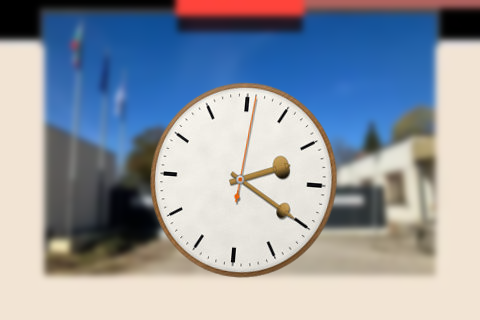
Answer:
{"hour": 2, "minute": 20, "second": 1}
